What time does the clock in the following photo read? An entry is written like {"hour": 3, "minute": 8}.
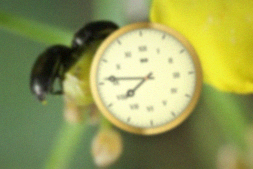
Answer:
{"hour": 7, "minute": 46}
